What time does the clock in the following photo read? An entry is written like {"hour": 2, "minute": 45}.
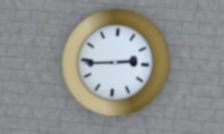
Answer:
{"hour": 2, "minute": 44}
